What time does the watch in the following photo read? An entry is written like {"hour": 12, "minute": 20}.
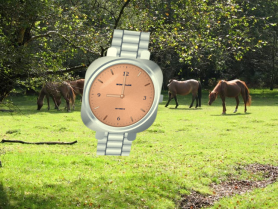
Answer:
{"hour": 9, "minute": 0}
